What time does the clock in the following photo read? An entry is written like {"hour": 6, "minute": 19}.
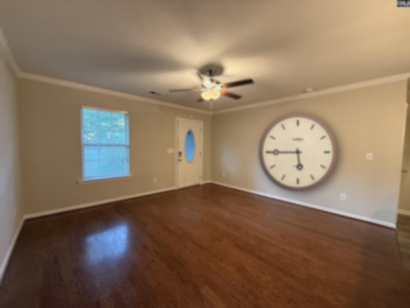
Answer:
{"hour": 5, "minute": 45}
